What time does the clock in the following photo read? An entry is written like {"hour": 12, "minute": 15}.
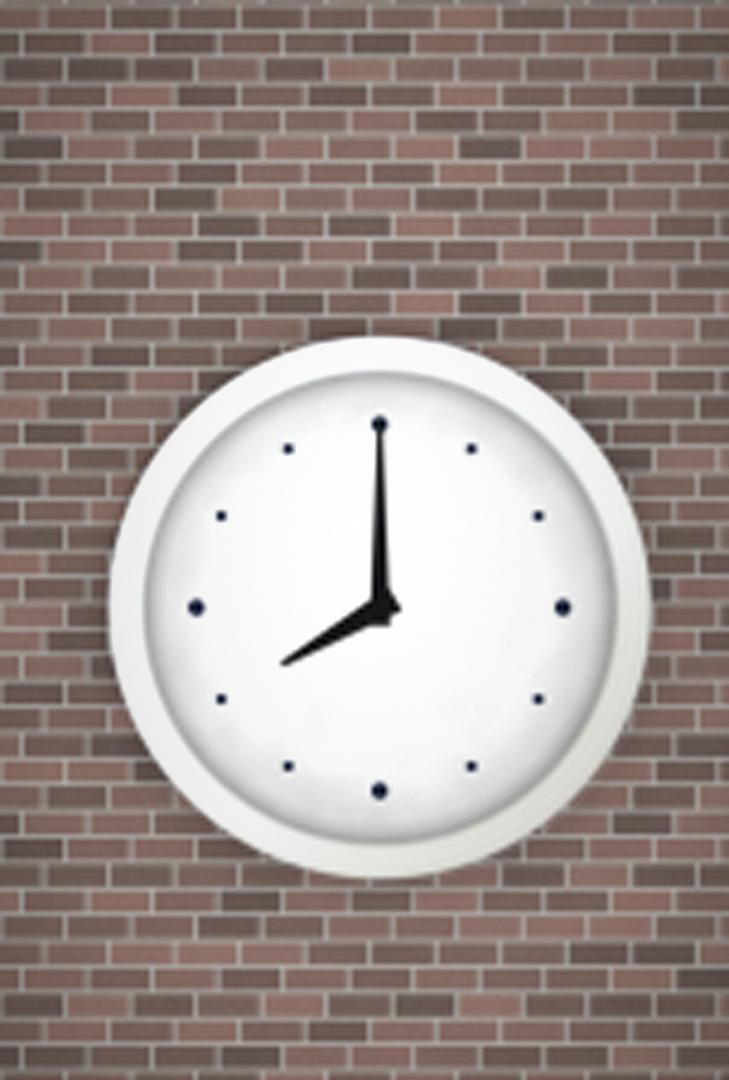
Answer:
{"hour": 8, "minute": 0}
